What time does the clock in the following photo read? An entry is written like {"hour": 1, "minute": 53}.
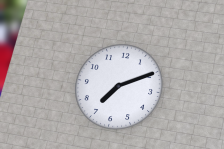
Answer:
{"hour": 7, "minute": 10}
